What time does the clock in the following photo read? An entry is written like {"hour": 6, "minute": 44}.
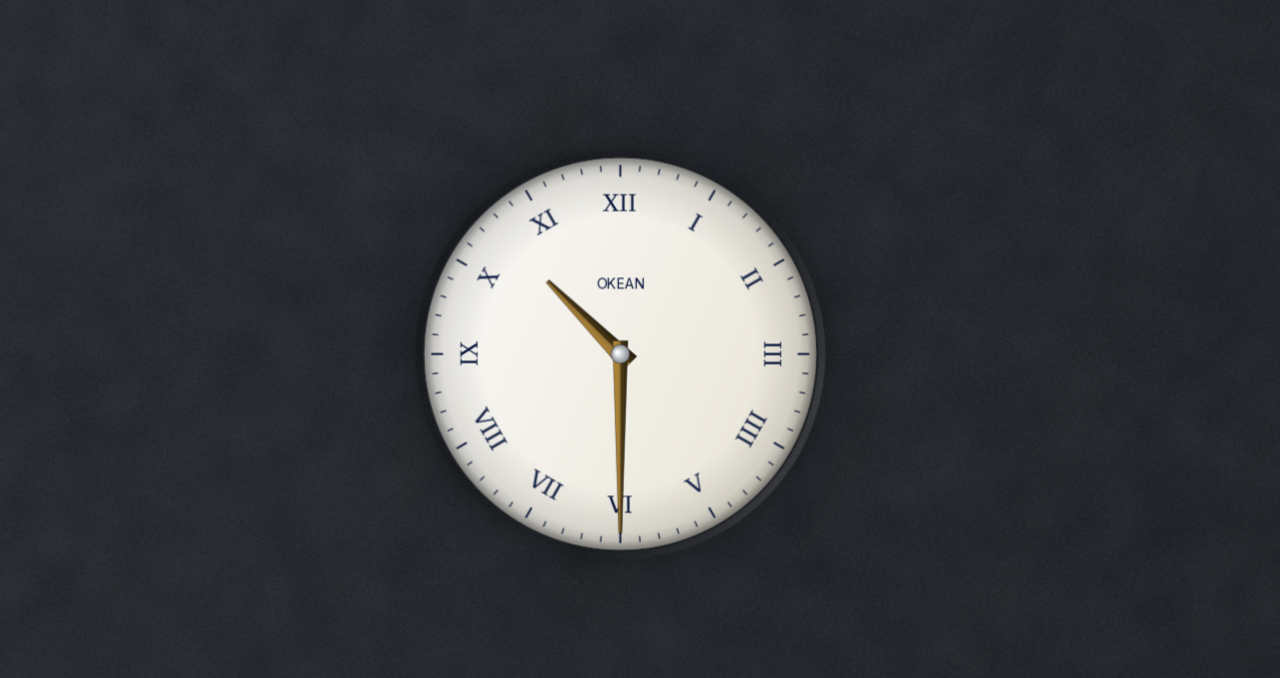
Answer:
{"hour": 10, "minute": 30}
